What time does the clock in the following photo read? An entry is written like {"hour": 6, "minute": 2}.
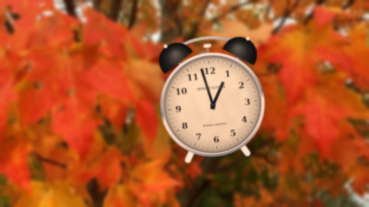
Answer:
{"hour": 12, "minute": 58}
